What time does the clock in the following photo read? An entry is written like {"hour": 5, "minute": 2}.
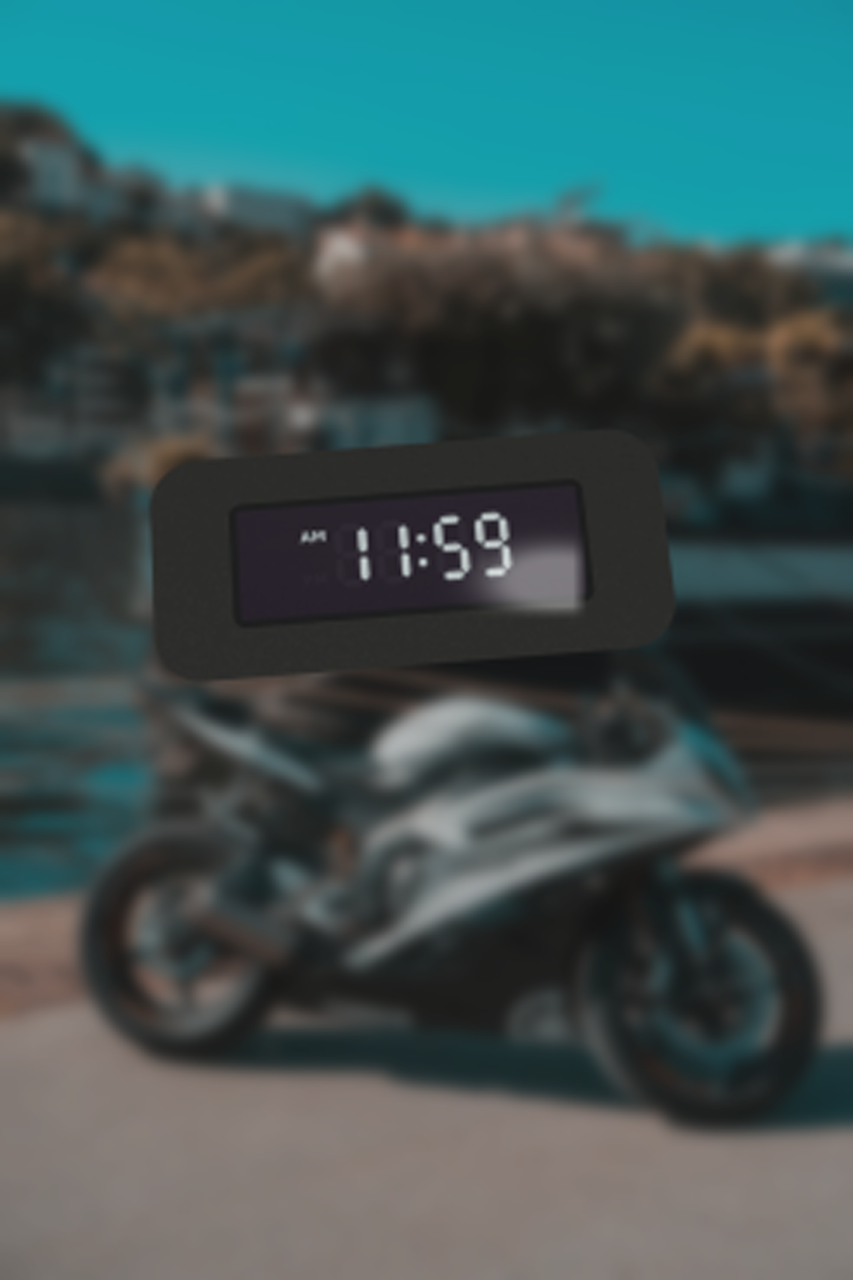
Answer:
{"hour": 11, "minute": 59}
